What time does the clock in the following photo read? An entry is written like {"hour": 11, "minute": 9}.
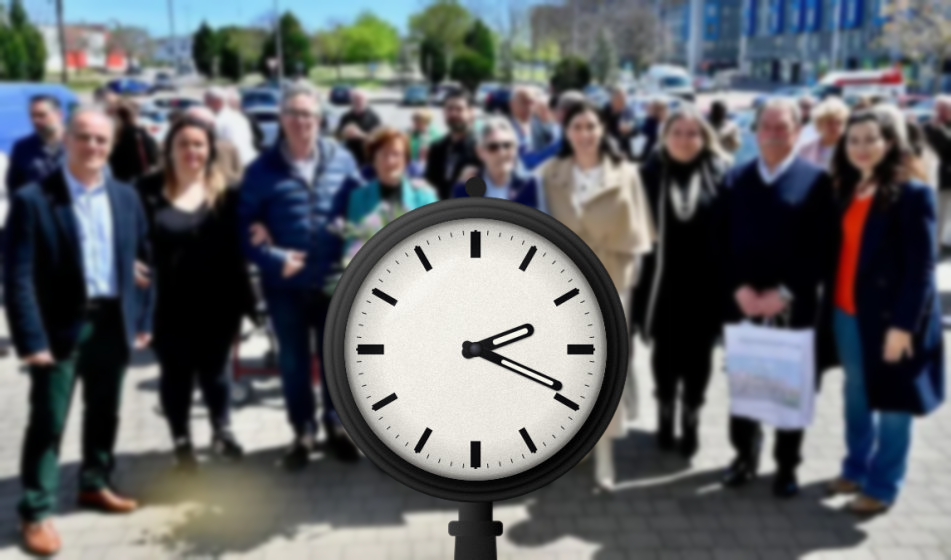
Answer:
{"hour": 2, "minute": 19}
